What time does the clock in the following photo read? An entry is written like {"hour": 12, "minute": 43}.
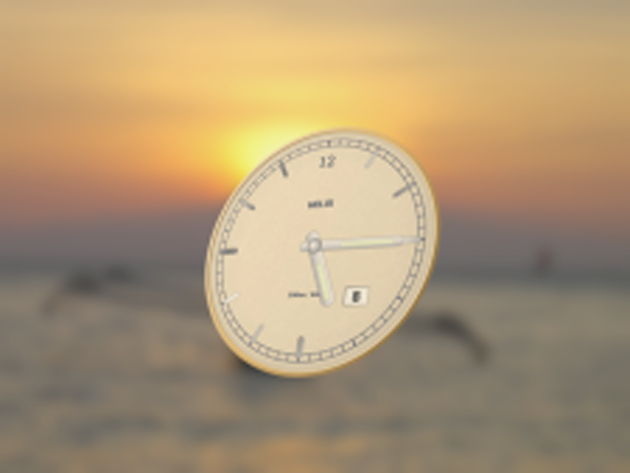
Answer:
{"hour": 5, "minute": 15}
